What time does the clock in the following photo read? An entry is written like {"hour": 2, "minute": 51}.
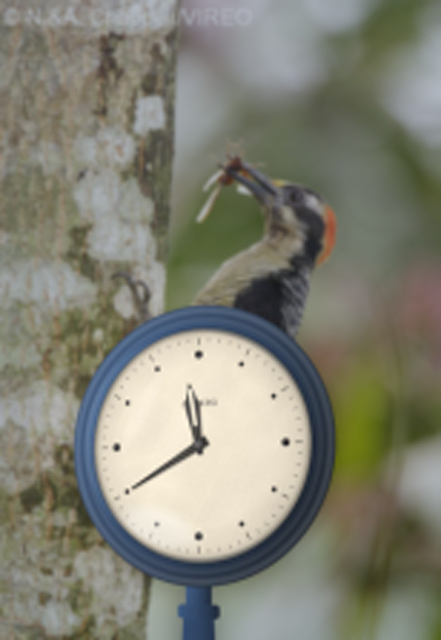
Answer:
{"hour": 11, "minute": 40}
